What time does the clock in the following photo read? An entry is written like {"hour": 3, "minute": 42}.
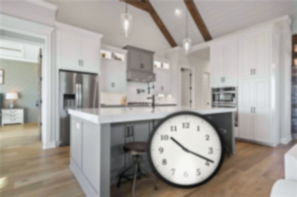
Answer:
{"hour": 10, "minute": 19}
